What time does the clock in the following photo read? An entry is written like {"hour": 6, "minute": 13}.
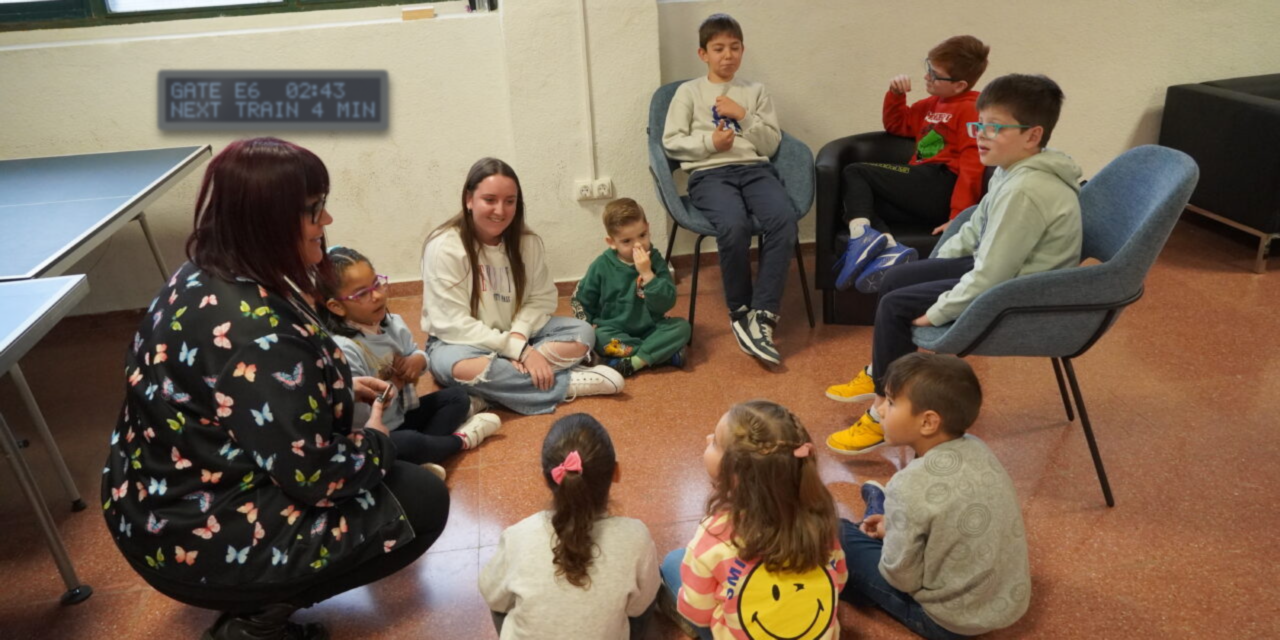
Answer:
{"hour": 2, "minute": 43}
